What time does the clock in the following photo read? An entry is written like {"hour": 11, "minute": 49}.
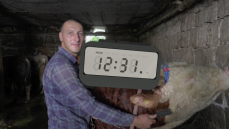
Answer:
{"hour": 12, "minute": 31}
